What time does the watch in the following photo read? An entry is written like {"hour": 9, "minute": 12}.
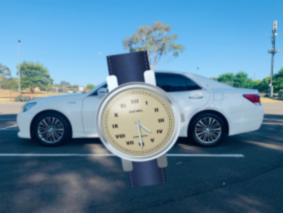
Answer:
{"hour": 4, "minute": 30}
